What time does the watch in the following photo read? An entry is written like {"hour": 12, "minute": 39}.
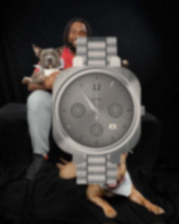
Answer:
{"hour": 10, "minute": 54}
